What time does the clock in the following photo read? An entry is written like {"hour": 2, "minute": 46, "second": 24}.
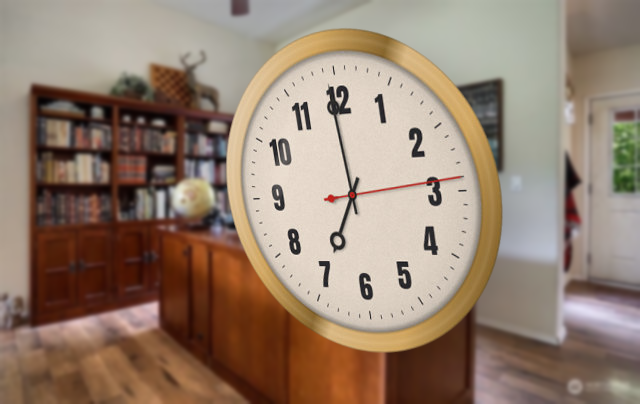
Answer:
{"hour": 6, "minute": 59, "second": 14}
